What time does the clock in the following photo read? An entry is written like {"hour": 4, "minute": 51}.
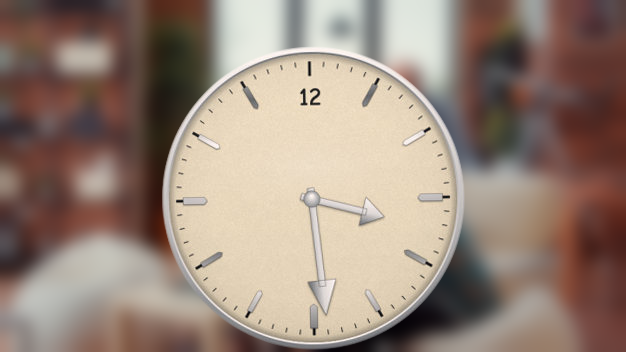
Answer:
{"hour": 3, "minute": 29}
